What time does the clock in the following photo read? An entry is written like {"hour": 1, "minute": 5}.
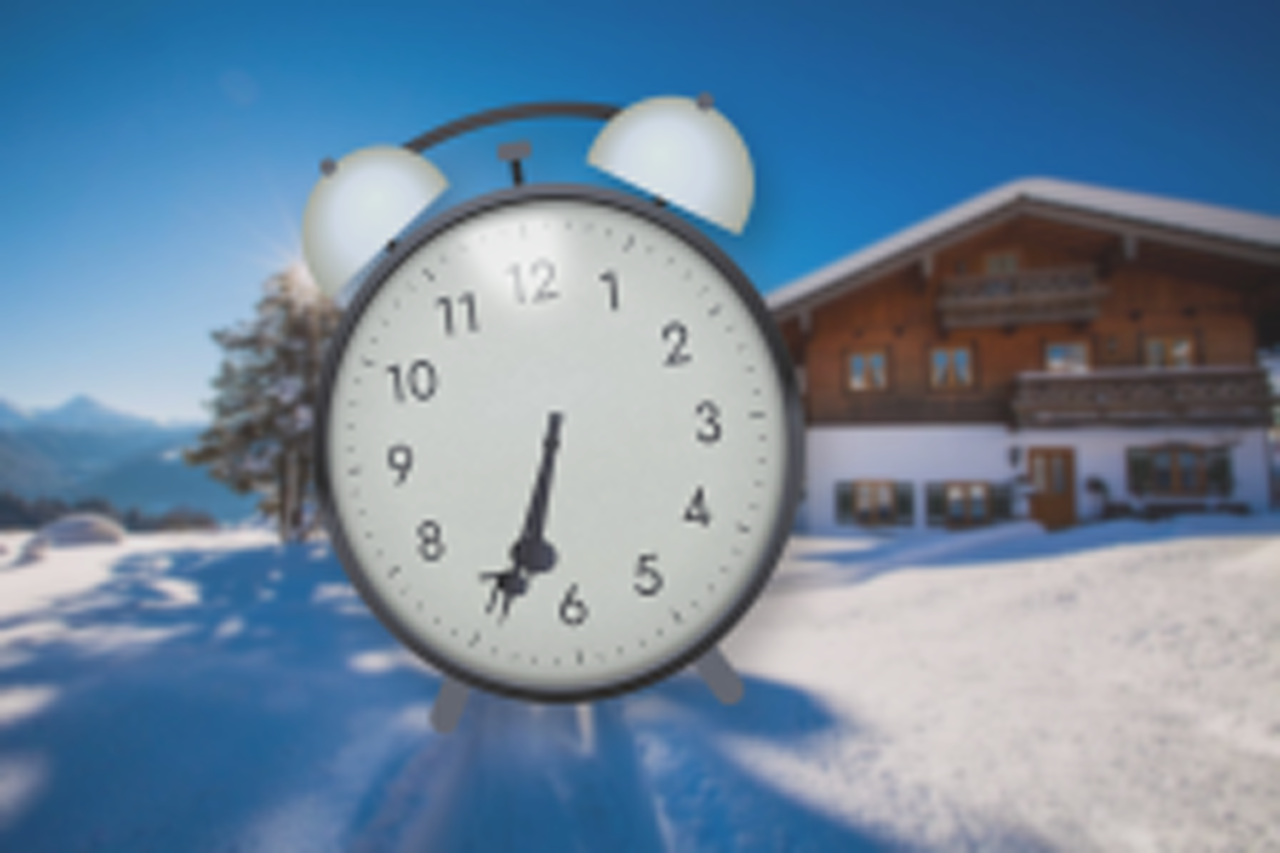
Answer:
{"hour": 6, "minute": 34}
